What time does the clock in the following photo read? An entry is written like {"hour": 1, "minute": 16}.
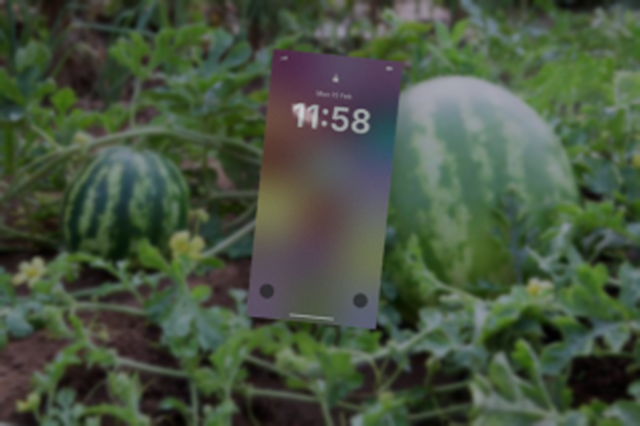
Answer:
{"hour": 11, "minute": 58}
